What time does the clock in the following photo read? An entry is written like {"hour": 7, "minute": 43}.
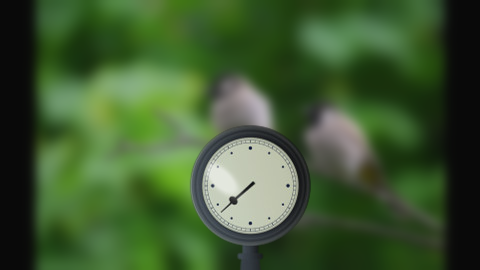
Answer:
{"hour": 7, "minute": 38}
